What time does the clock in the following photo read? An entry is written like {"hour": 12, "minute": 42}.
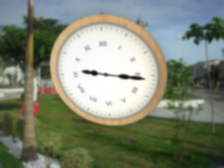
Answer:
{"hour": 9, "minute": 16}
